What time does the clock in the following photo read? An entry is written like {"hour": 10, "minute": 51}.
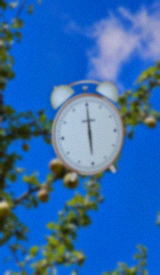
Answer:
{"hour": 6, "minute": 0}
